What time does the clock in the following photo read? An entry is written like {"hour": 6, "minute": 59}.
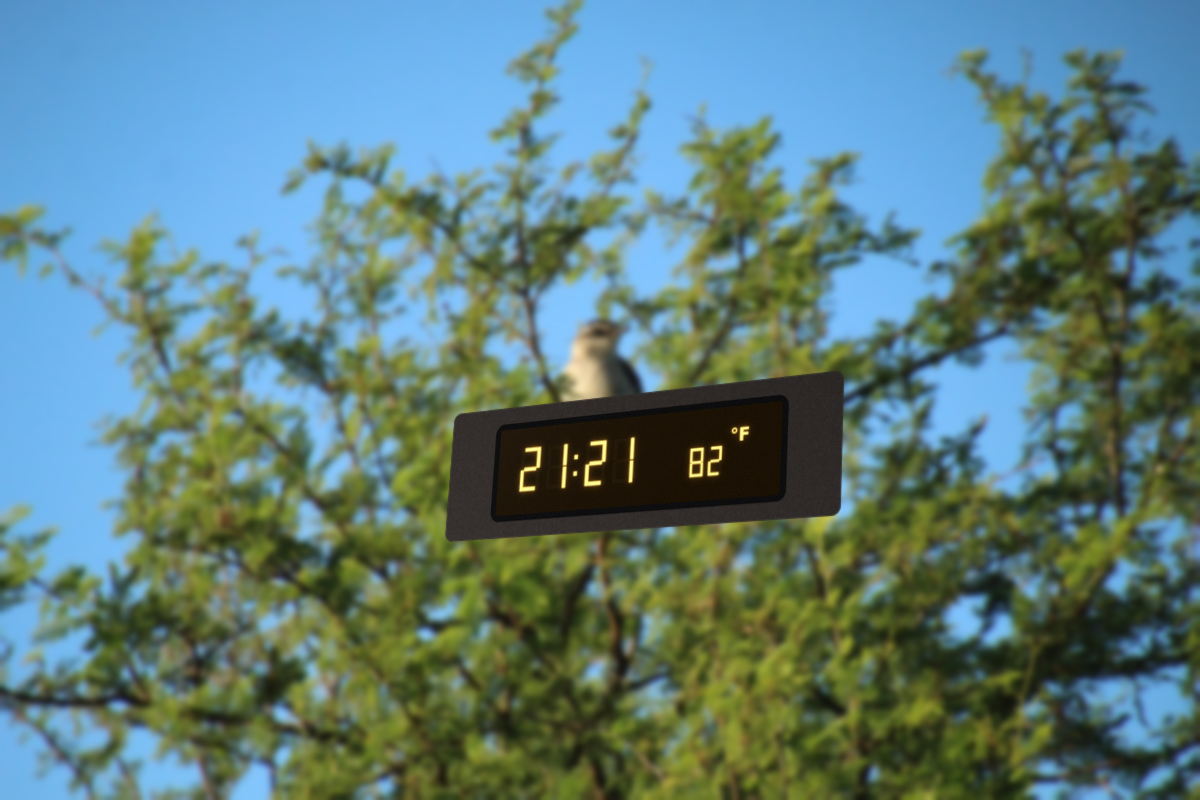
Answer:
{"hour": 21, "minute": 21}
